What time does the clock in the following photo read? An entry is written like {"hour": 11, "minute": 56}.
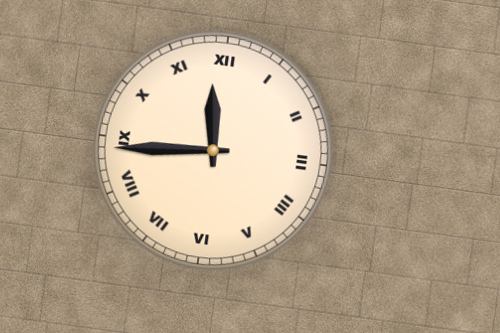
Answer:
{"hour": 11, "minute": 44}
